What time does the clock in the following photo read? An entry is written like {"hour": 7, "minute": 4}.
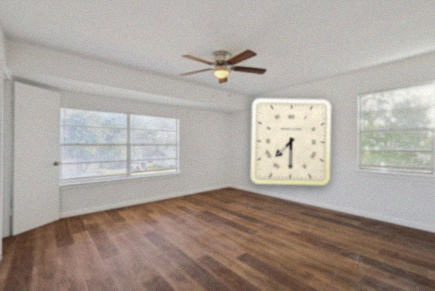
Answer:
{"hour": 7, "minute": 30}
